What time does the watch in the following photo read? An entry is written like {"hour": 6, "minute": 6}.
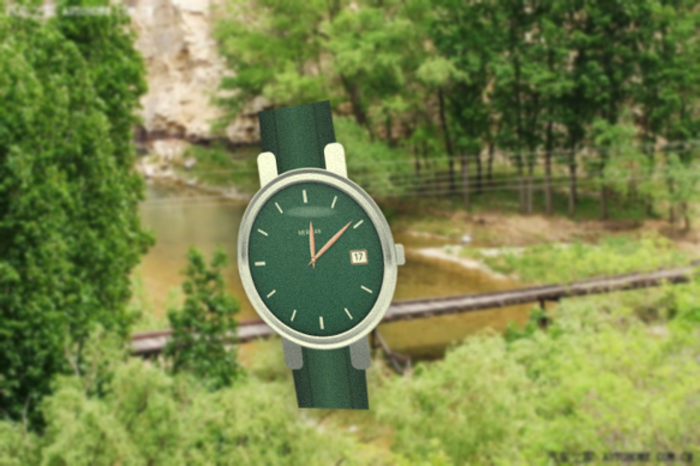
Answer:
{"hour": 12, "minute": 9}
